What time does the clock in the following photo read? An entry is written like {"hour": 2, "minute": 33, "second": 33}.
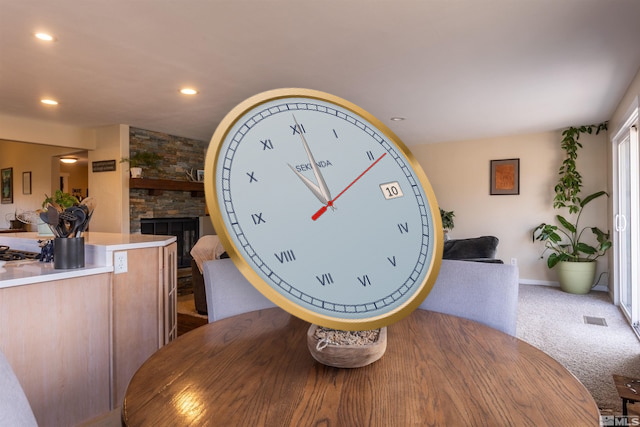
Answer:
{"hour": 11, "minute": 0, "second": 11}
